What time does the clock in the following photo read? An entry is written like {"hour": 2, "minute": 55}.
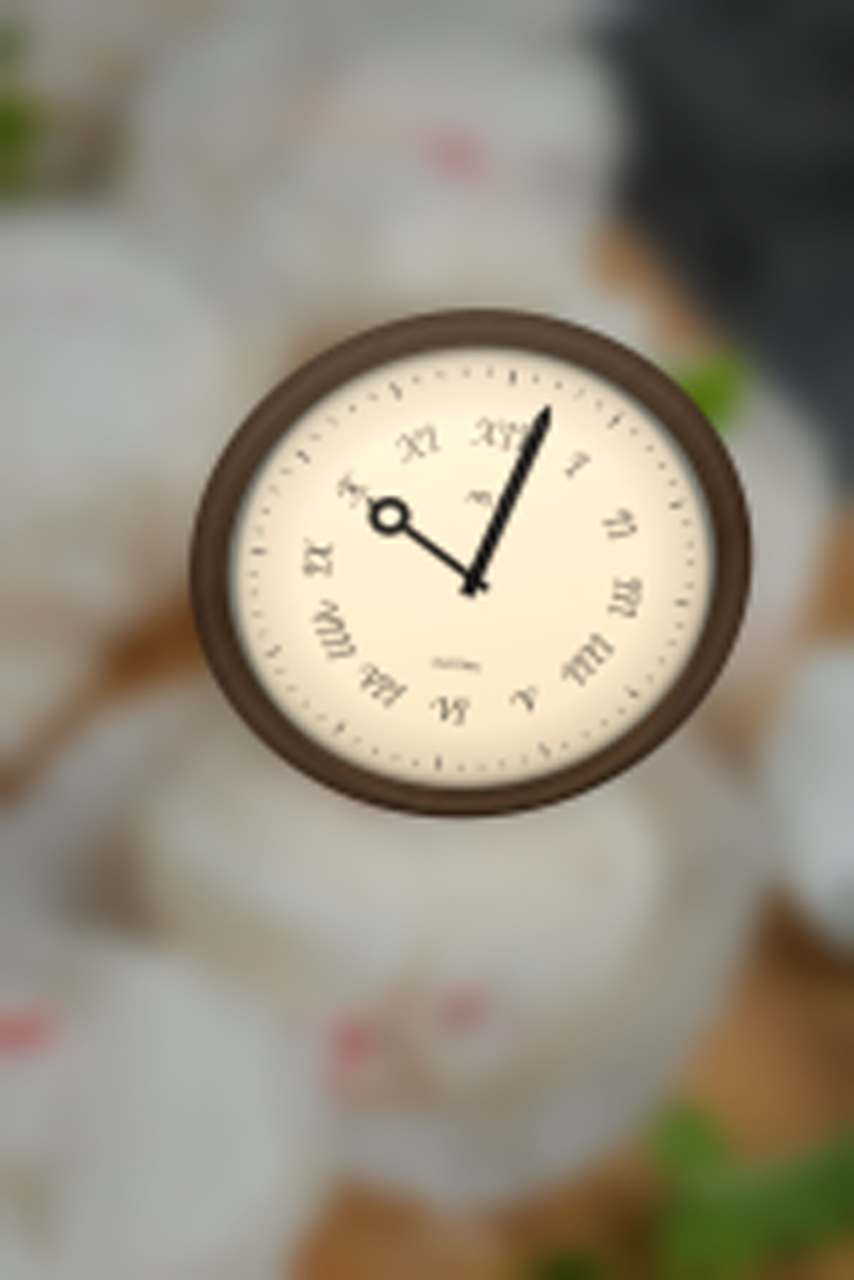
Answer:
{"hour": 10, "minute": 2}
